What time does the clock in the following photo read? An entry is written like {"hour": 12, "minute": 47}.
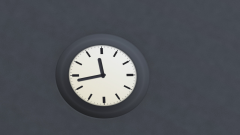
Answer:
{"hour": 11, "minute": 43}
